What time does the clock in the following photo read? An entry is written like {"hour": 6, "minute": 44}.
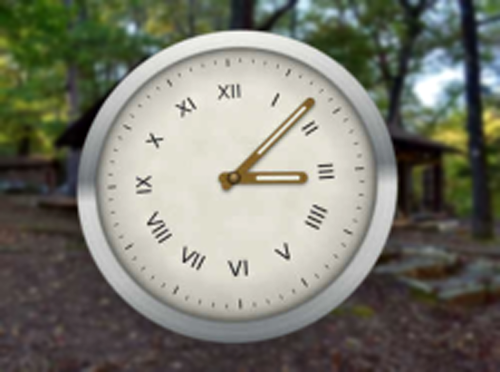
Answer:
{"hour": 3, "minute": 8}
